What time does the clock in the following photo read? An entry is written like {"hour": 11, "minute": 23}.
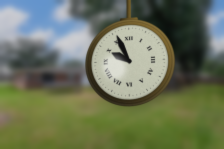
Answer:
{"hour": 9, "minute": 56}
